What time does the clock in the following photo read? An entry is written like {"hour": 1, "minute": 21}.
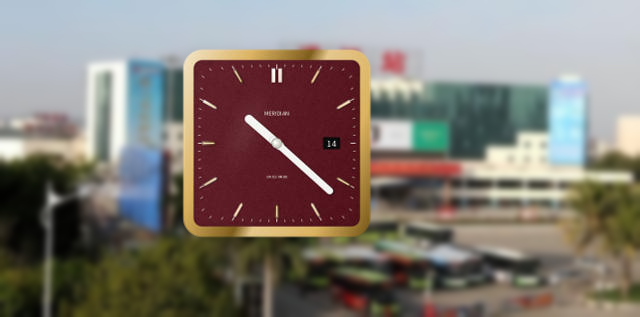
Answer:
{"hour": 10, "minute": 22}
